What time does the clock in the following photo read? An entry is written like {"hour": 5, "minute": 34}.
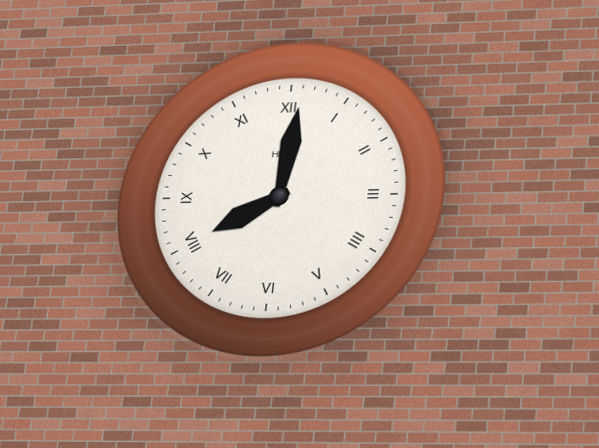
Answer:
{"hour": 8, "minute": 1}
